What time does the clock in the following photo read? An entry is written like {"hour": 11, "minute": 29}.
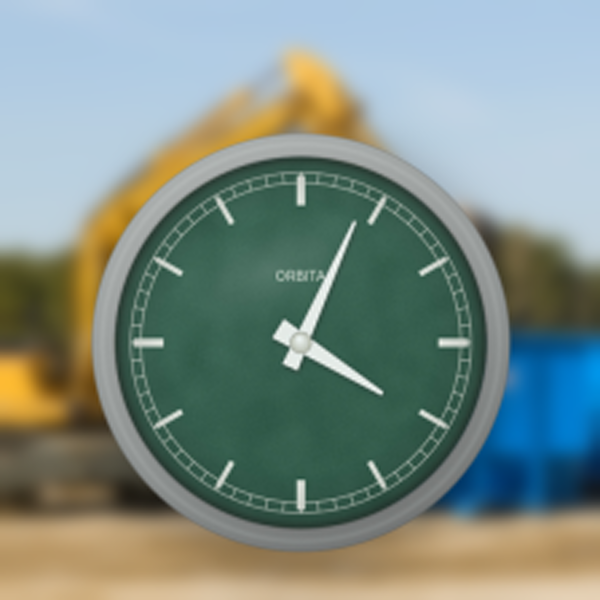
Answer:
{"hour": 4, "minute": 4}
